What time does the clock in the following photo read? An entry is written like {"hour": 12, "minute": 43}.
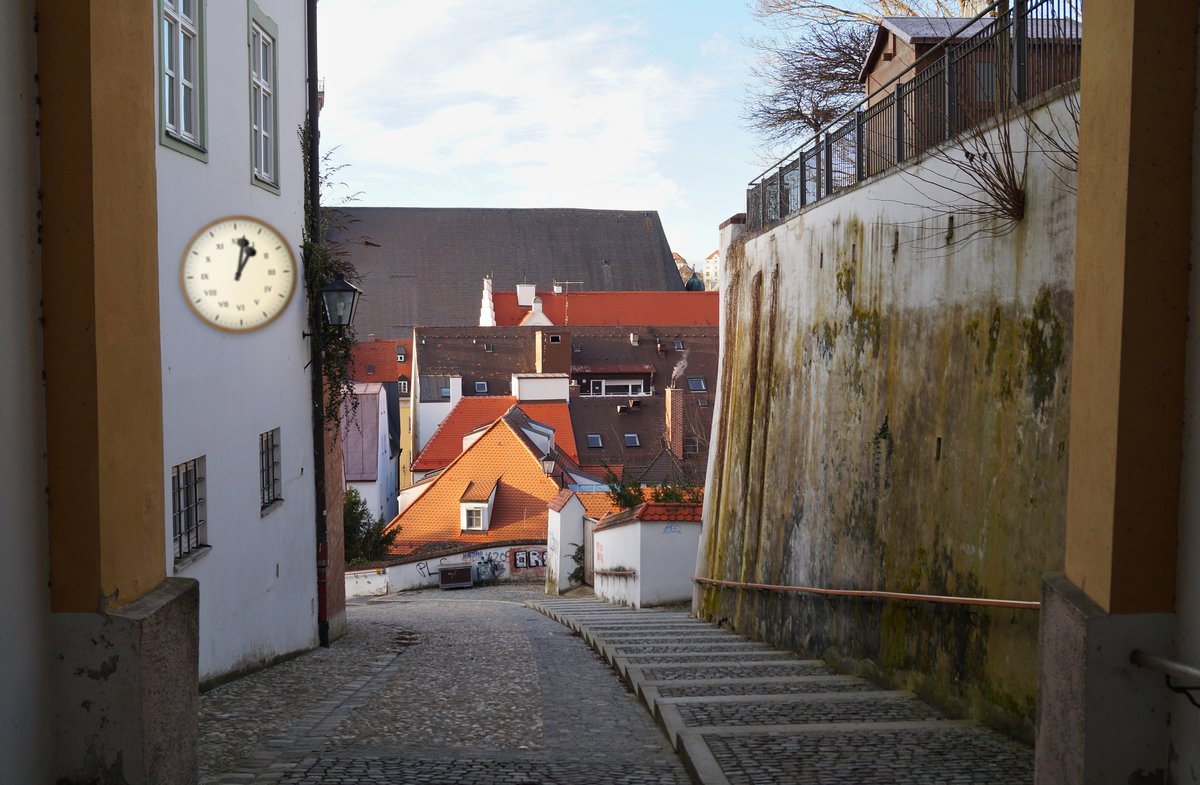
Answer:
{"hour": 1, "minute": 2}
